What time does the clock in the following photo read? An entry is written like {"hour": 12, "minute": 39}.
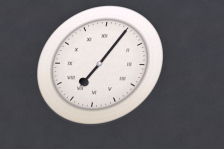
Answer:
{"hour": 7, "minute": 5}
